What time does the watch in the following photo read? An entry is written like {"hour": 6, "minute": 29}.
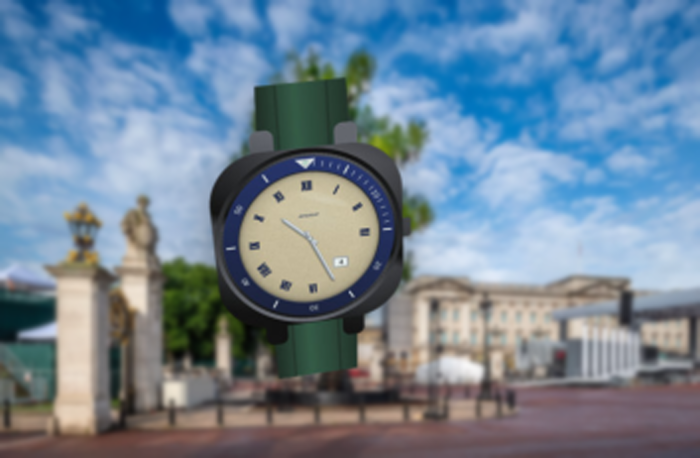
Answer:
{"hour": 10, "minute": 26}
